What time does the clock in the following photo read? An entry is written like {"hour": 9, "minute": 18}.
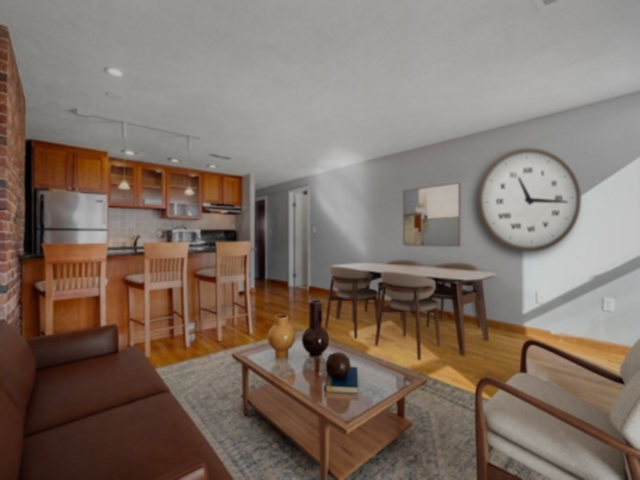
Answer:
{"hour": 11, "minute": 16}
